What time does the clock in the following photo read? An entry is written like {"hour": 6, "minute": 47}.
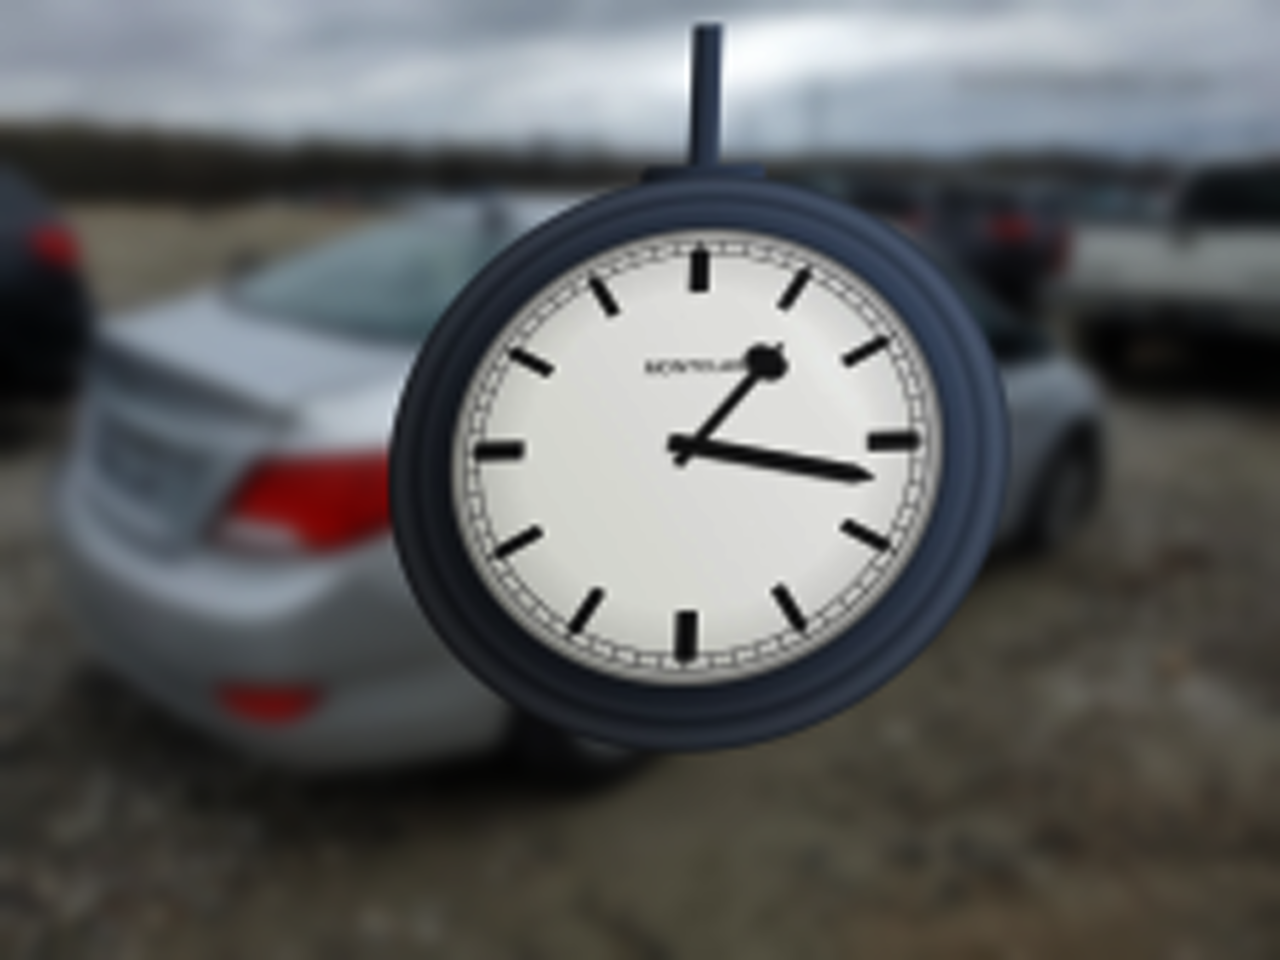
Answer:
{"hour": 1, "minute": 17}
